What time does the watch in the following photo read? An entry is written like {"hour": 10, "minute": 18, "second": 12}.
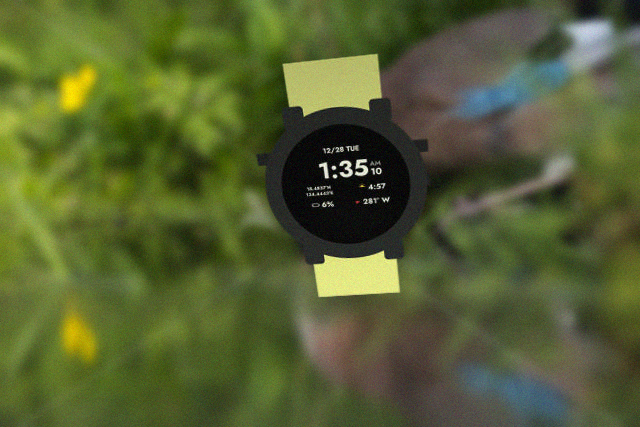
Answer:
{"hour": 1, "minute": 35, "second": 10}
